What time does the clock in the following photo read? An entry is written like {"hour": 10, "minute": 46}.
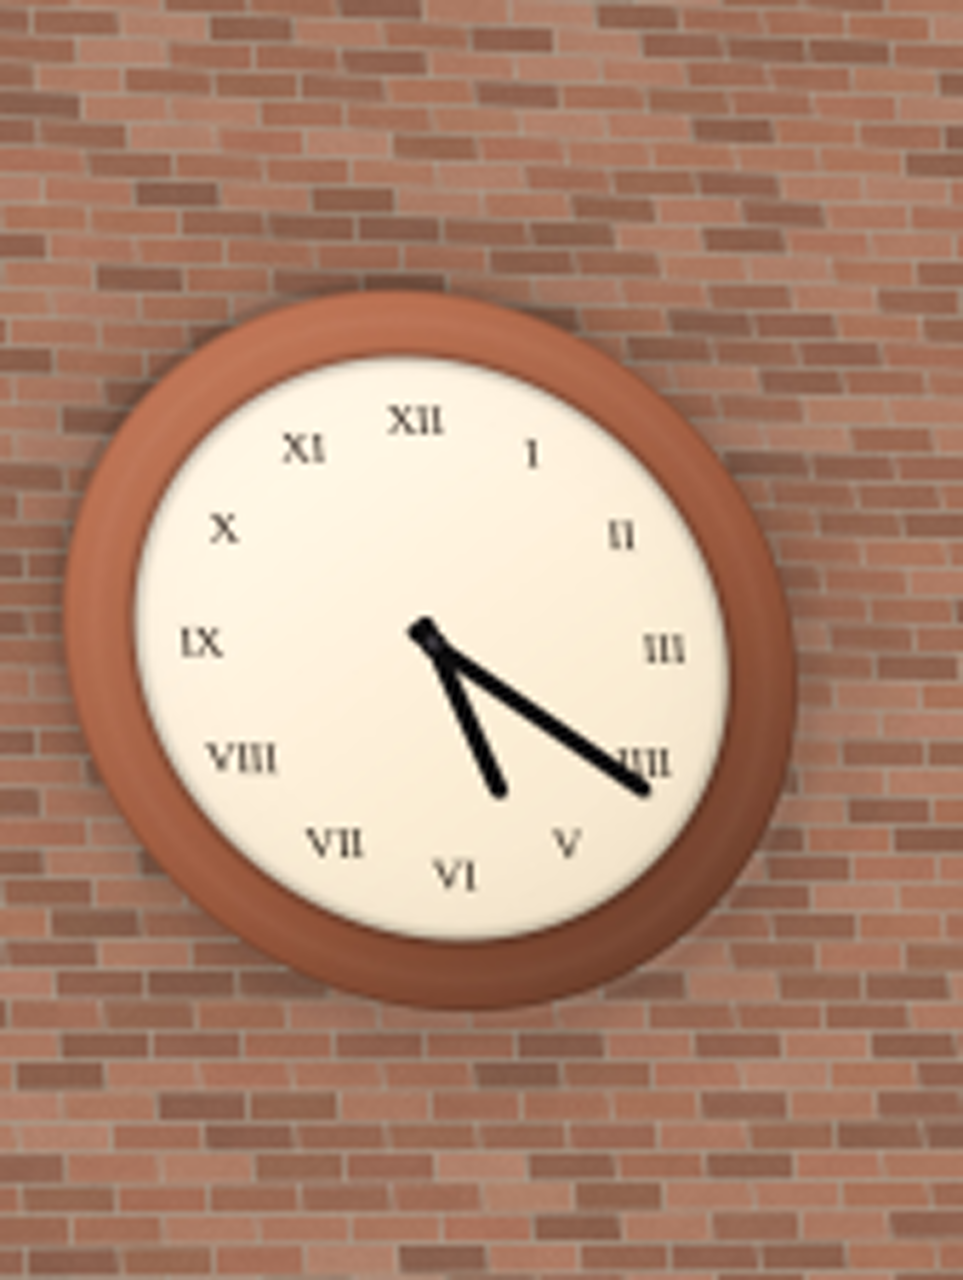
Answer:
{"hour": 5, "minute": 21}
